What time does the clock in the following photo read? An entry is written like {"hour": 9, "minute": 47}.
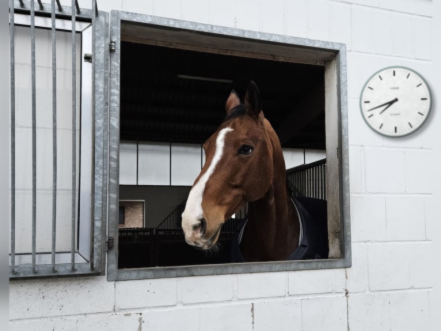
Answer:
{"hour": 7, "minute": 42}
